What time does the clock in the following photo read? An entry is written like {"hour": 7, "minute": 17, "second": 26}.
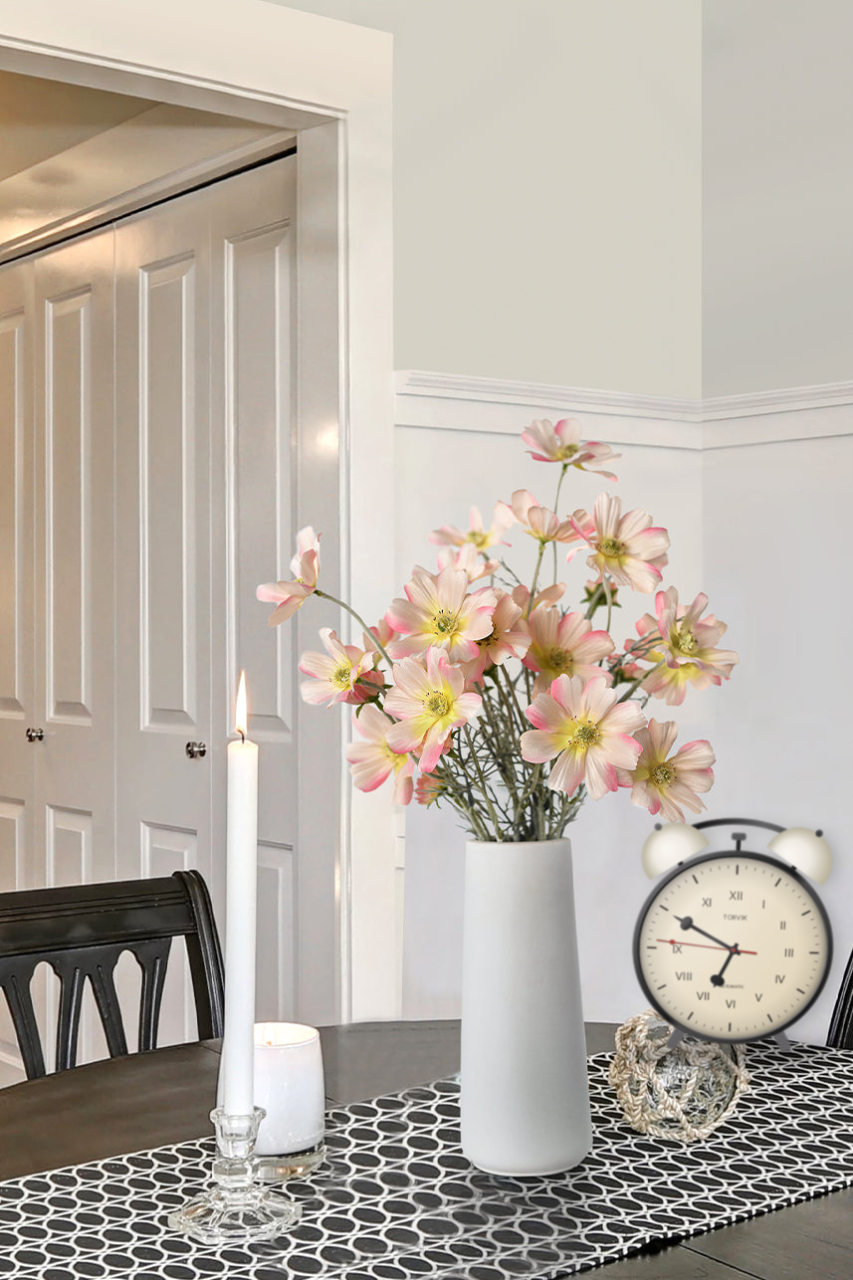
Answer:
{"hour": 6, "minute": 49, "second": 46}
